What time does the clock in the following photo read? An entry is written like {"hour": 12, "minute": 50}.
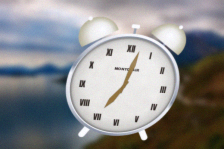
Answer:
{"hour": 7, "minute": 2}
